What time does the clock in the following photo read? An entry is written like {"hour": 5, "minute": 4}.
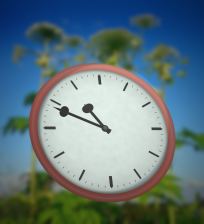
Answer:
{"hour": 10, "minute": 49}
